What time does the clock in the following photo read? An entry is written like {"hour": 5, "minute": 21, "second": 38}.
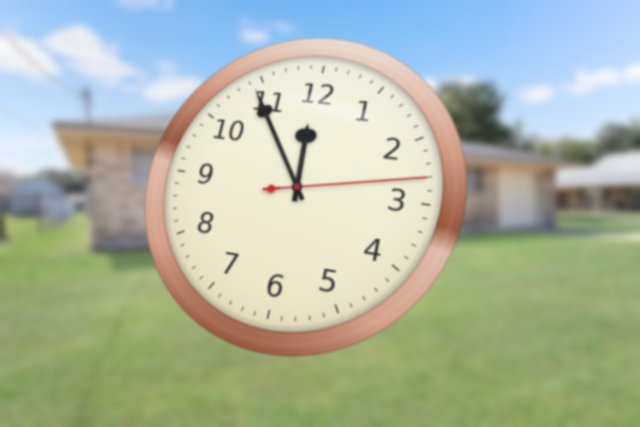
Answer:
{"hour": 11, "minute": 54, "second": 13}
